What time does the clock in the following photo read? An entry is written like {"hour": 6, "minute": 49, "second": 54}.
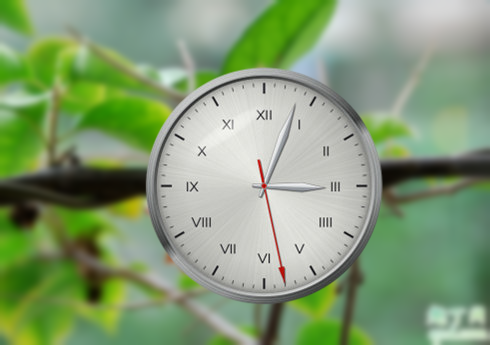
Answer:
{"hour": 3, "minute": 3, "second": 28}
